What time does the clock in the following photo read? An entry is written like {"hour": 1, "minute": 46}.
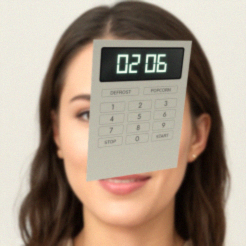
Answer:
{"hour": 2, "minute": 6}
